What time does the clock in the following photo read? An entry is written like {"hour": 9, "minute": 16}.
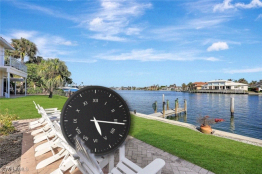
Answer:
{"hour": 5, "minute": 16}
